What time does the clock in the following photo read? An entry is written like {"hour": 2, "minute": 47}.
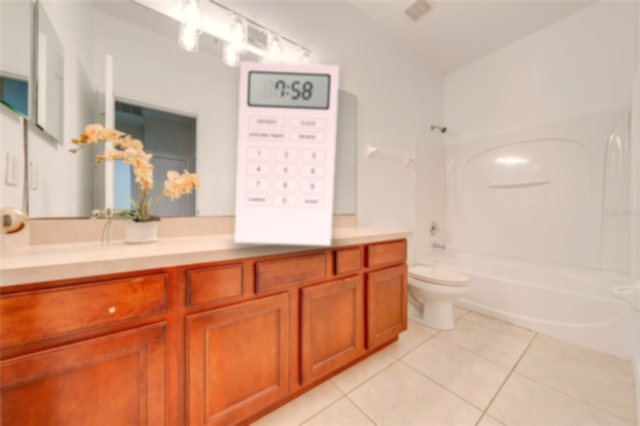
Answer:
{"hour": 7, "minute": 58}
